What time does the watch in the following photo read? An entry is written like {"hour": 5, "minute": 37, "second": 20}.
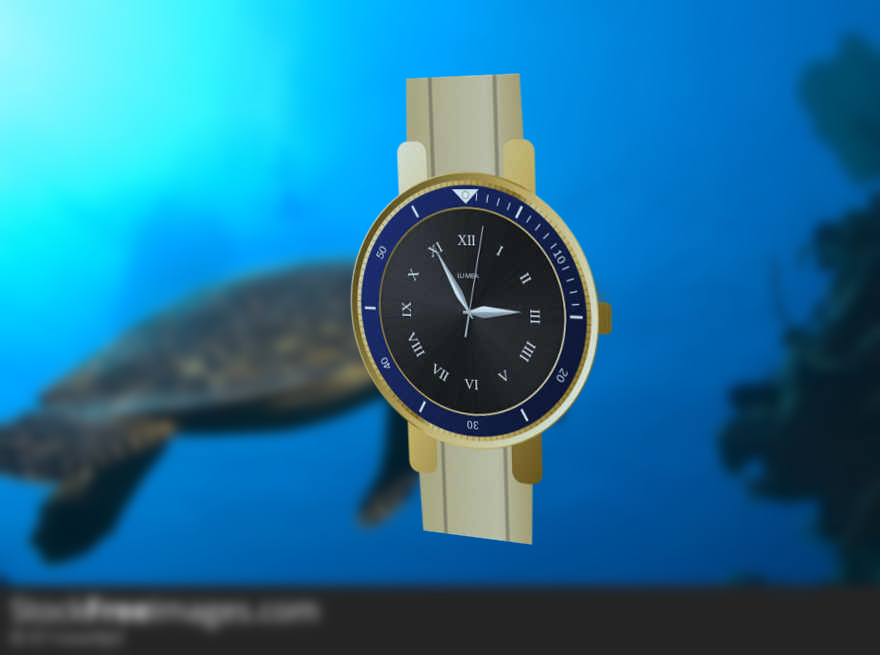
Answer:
{"hour": 2, "minute": 55, "second": 2}
